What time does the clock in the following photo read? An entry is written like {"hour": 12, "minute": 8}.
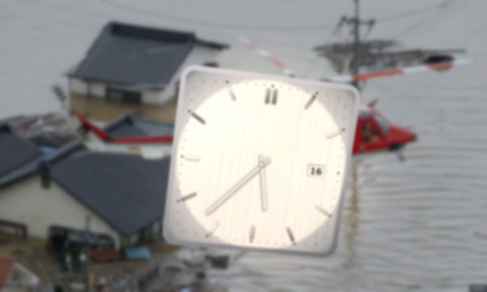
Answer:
{"hour": 5, "minute": 37}
